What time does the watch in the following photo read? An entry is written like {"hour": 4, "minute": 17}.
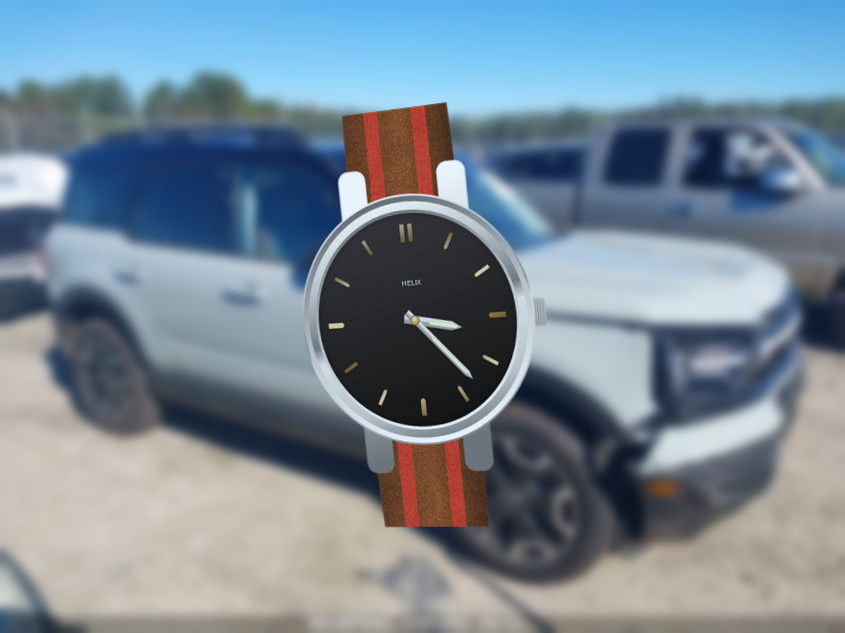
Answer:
{"hour": 3, "minute": 23}
